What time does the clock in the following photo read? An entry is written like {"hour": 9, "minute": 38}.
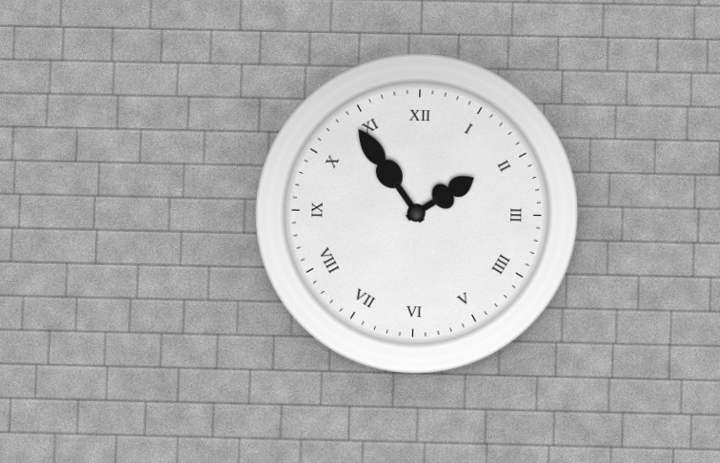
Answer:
{"hour": 1, "minute": 54}
